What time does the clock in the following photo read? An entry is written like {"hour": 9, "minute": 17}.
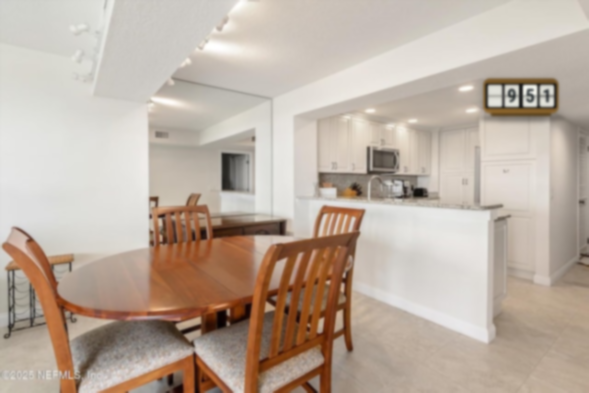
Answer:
{"hour": 9, "minute": 51}
